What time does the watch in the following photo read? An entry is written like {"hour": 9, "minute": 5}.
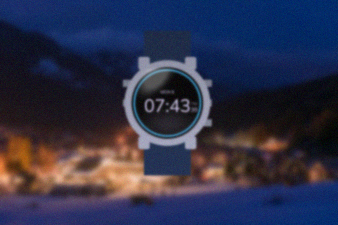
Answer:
{"hour": 7, "minute": 43}
